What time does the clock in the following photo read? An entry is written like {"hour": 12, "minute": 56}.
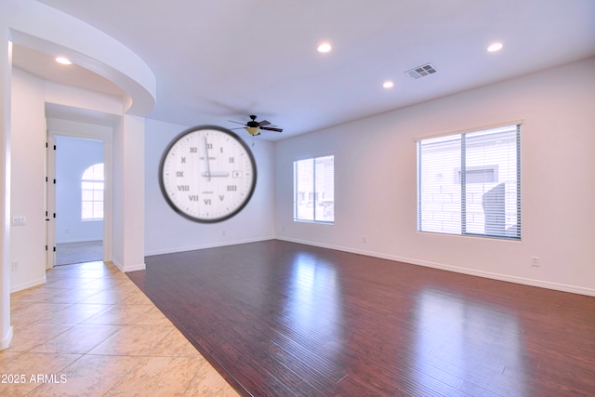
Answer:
{"hour": 2, "minute": 59}
